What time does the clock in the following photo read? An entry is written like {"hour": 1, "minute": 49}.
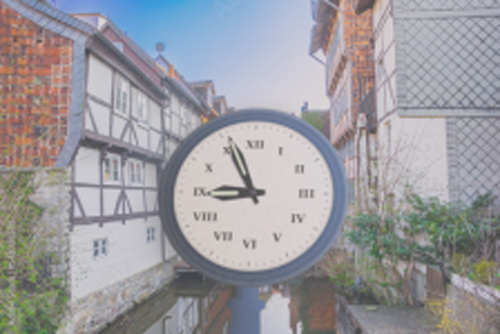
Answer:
{"hour": 8, "minute": 56}
